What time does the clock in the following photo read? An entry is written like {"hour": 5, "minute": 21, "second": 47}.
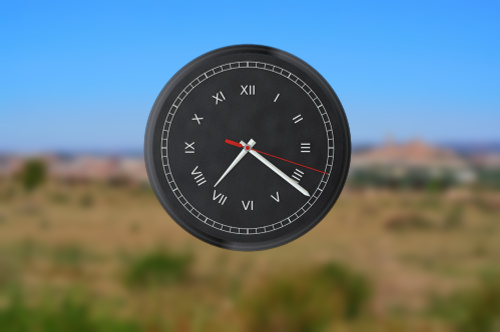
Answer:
{"hour": 7, "minute": 21, "second": 18}
